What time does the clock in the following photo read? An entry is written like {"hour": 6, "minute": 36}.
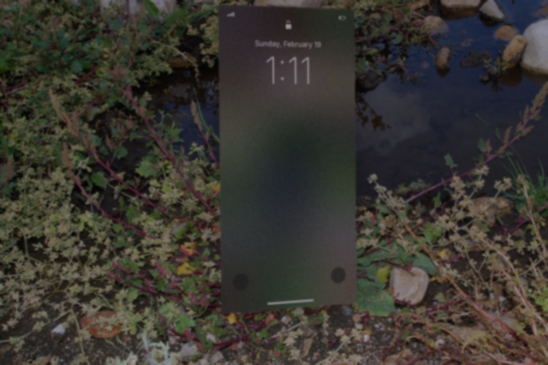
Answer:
{"hour": 1, "minute": 11}
